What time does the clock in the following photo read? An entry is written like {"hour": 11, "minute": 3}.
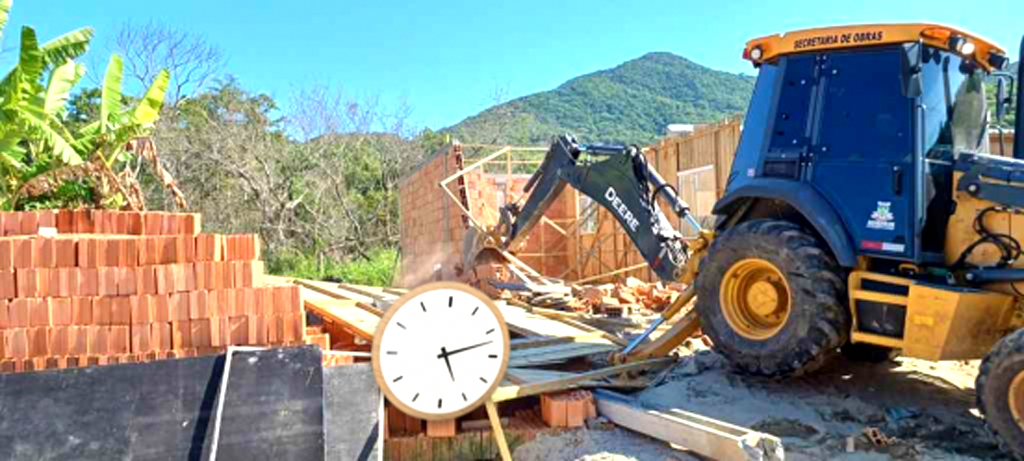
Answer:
{"hour": 5, "minute": 12}
